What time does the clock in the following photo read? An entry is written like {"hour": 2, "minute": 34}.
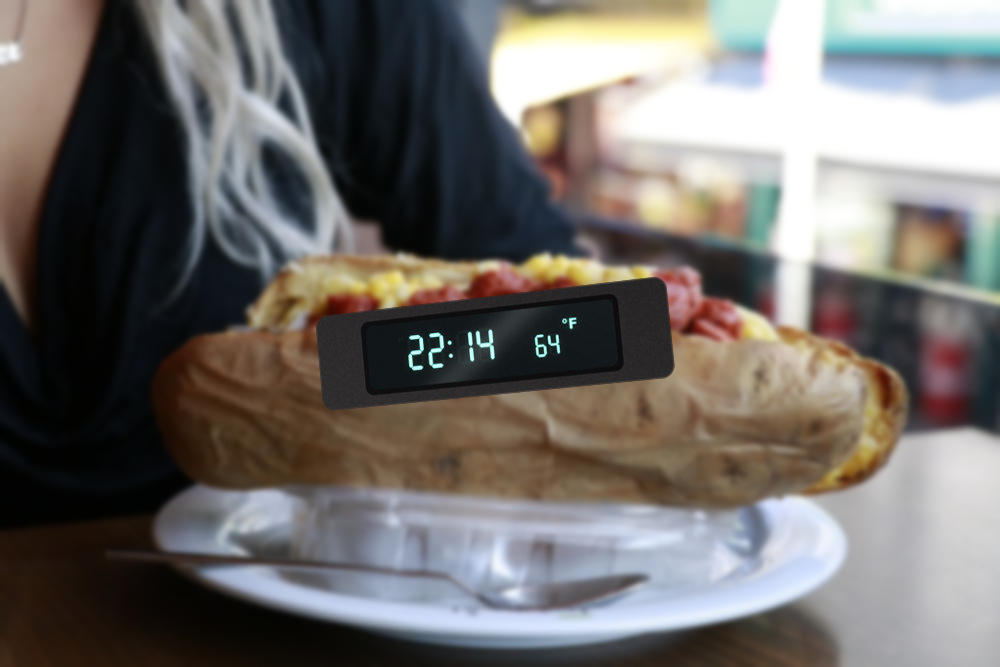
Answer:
{"hour": 22, "minute": 14}
